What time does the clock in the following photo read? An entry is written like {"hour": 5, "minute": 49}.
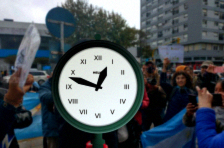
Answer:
{"hour": 12, "minute": 48}
